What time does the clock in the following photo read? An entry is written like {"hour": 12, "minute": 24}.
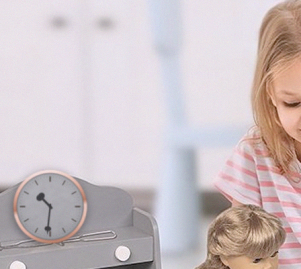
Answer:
{"hour": 10, "minute": 31}
